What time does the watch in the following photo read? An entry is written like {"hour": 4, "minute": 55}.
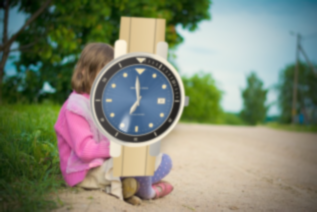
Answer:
{"hour": 6, "minute": 59}
